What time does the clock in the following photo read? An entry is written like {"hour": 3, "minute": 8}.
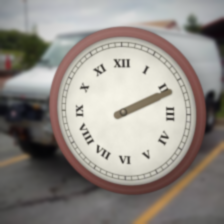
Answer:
{"hour": 2, "minute": 11}
